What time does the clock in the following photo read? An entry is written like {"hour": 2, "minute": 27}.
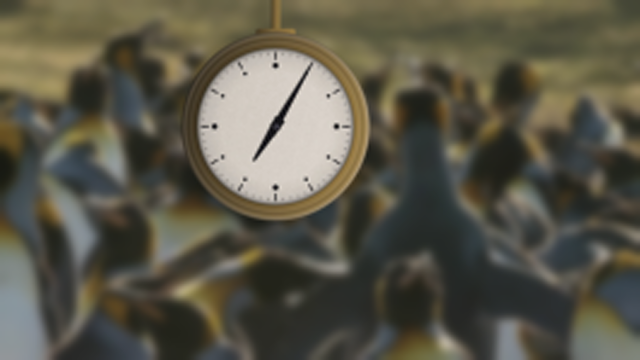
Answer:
{"hour": 7, "minute": 5}
